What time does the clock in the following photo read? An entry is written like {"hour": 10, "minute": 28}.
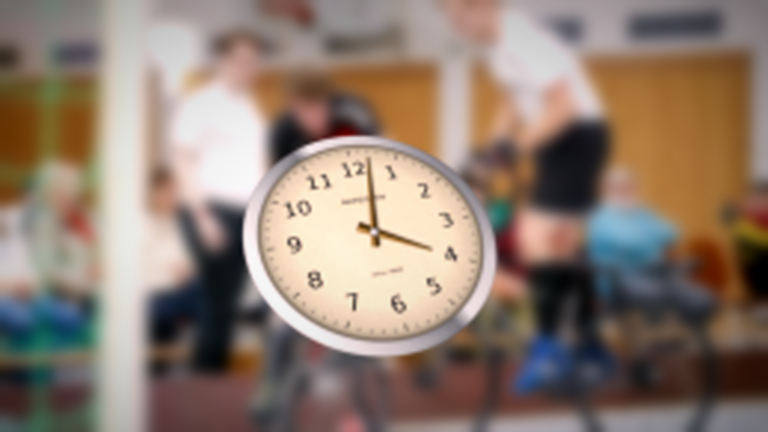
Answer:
{"hour": 4, "minute": 2}
